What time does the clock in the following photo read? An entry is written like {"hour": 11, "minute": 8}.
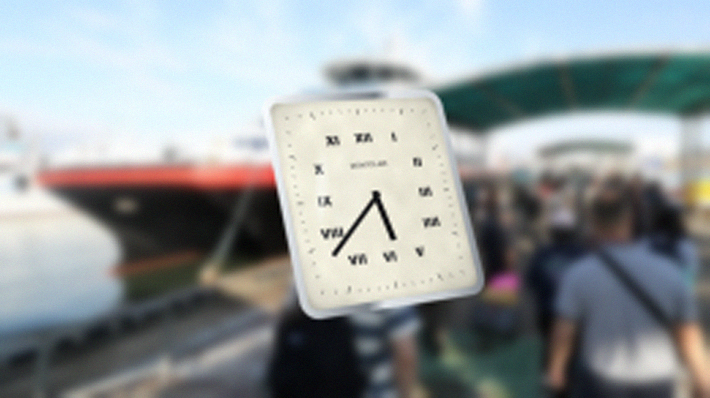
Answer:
{"hour": 5, "minute": 38}
